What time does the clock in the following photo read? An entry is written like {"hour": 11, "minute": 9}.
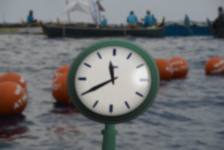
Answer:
{"hour": 11, "minute": 40}
